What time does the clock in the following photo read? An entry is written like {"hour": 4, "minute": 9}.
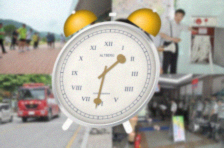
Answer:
{"hour": 1, "minute": 31}
